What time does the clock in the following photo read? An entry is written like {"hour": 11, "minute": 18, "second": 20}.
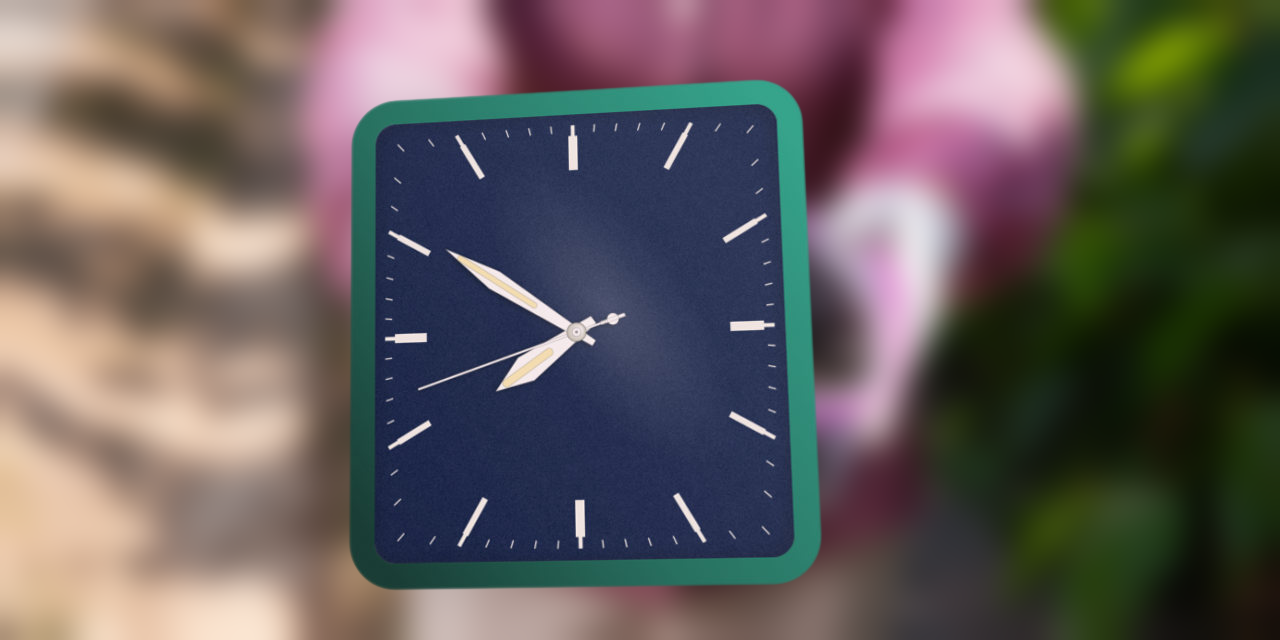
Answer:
{"hour": 7, "minute": 50, "second": 42}
